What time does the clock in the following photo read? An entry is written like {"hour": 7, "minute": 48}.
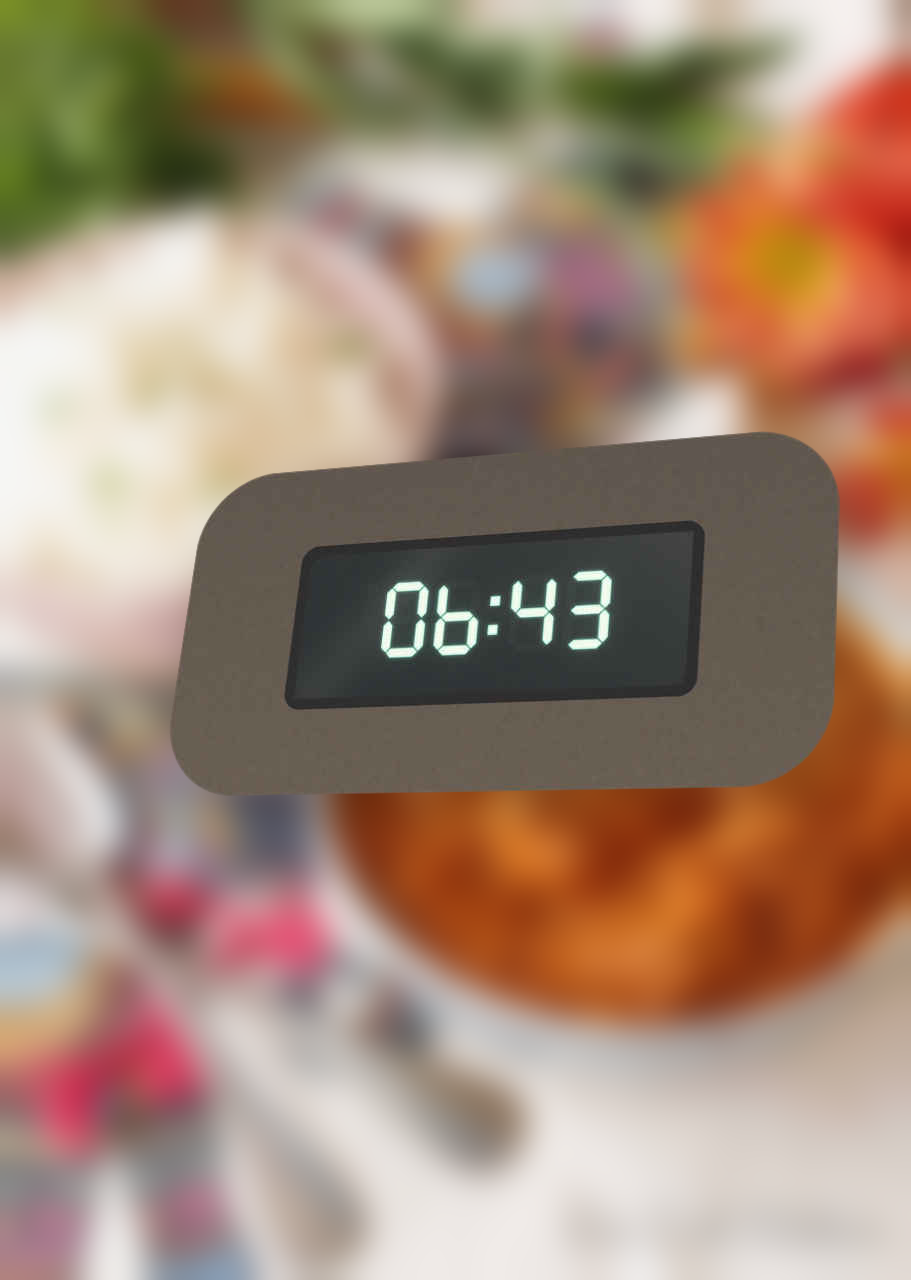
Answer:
{"hour": 6, "minute": 43}
